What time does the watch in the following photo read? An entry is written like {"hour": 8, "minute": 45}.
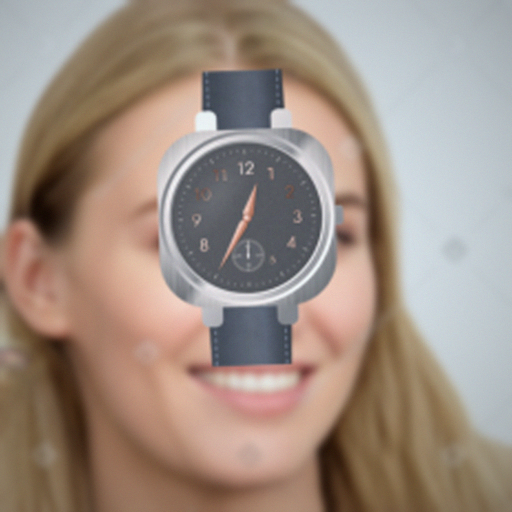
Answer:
{"hour": 12, "minute": 35}
